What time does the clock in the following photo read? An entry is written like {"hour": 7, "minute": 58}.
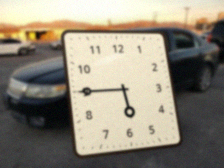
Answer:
{"hour": 5, "minute": 45}
